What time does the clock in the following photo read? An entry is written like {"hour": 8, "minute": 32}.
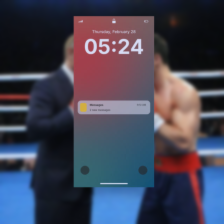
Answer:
{"hour": 5, "minute": 24}
